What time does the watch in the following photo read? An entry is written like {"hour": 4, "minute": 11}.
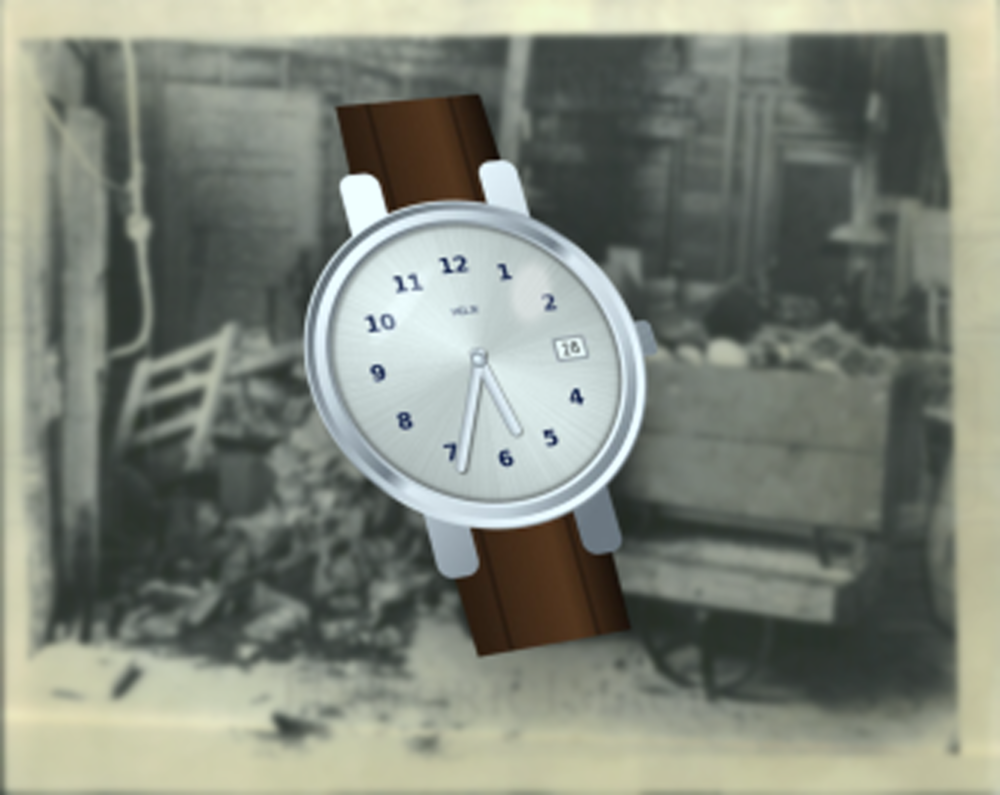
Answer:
{"hour": 5, "minute": 34}
